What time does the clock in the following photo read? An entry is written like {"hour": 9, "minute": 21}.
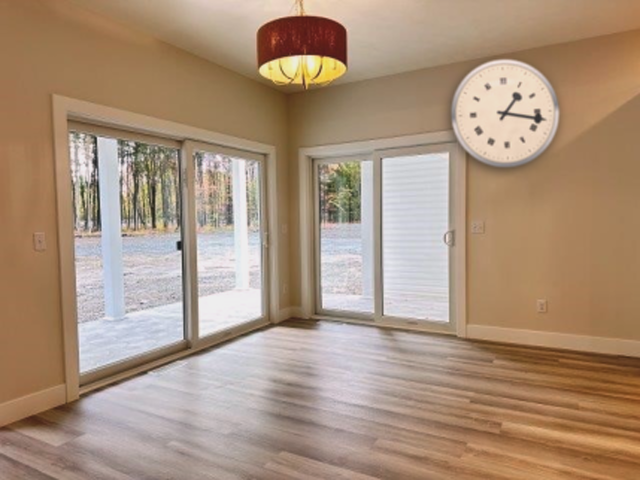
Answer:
{"hour": 1, "minute": 17}
